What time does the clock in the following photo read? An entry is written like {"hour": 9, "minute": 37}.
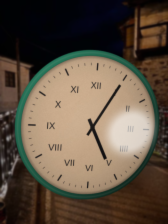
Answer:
{"hour": 5, "minute": 5}
